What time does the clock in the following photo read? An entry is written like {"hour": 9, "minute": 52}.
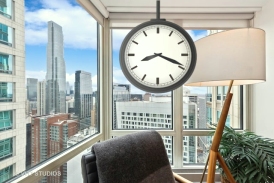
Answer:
{"hour": 8, "minute": 19}
